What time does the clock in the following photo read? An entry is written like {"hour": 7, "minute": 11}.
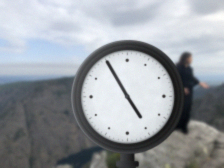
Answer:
{"hour": 4, "minute": 55}
